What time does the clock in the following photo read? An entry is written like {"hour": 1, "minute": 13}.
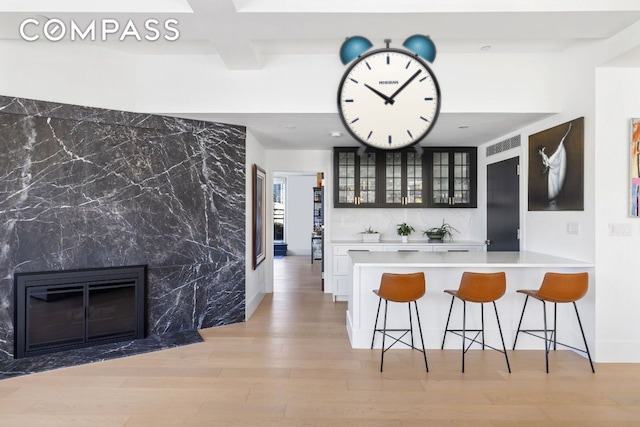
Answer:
{"hour": 10, "minute": 8}
